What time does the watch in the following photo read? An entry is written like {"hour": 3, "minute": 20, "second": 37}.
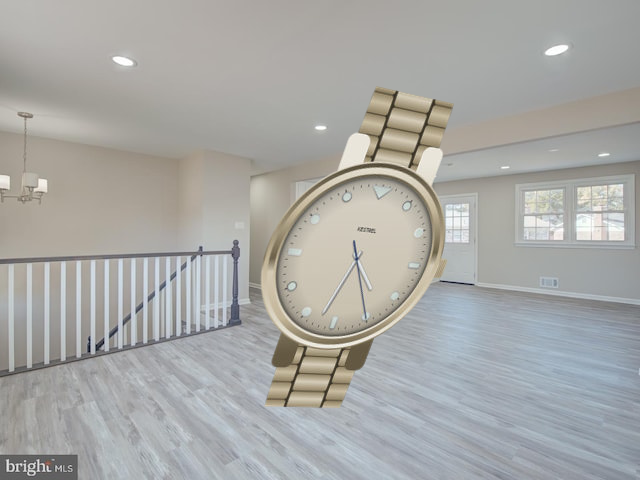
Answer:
{"hour": 4, "minute": 32, "second": 25}
